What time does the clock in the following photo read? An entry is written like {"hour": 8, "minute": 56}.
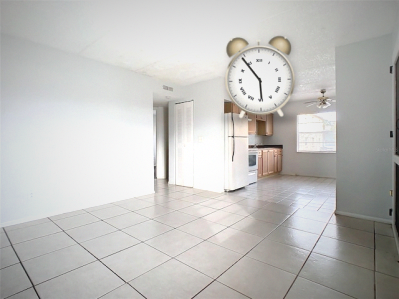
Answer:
{"hour": 5, "minute": 54}
